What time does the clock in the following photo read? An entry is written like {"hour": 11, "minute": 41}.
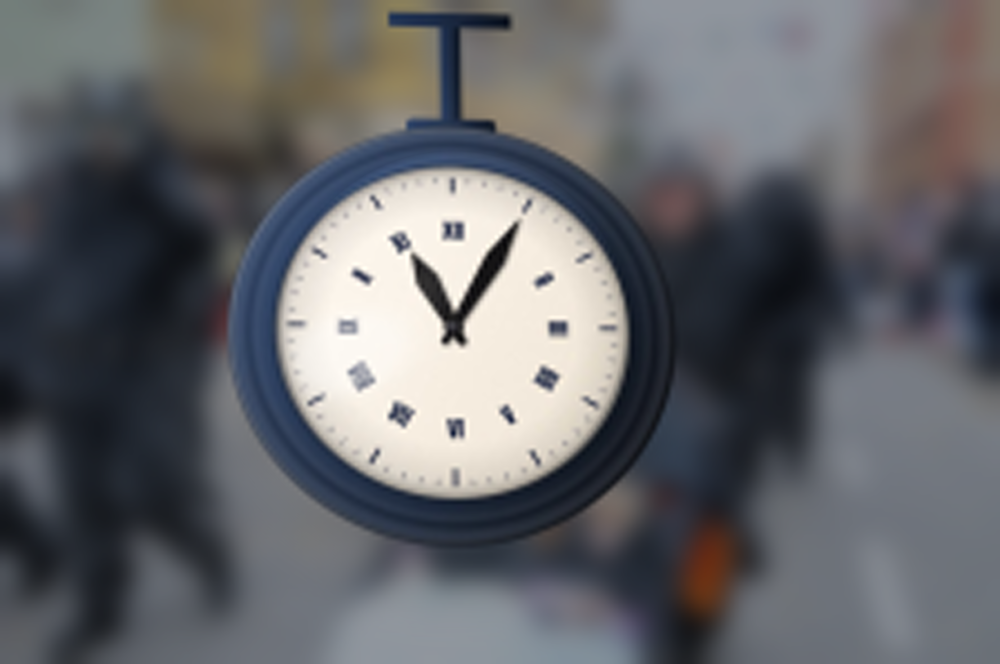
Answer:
{"hour": 11, "minute": 5}
